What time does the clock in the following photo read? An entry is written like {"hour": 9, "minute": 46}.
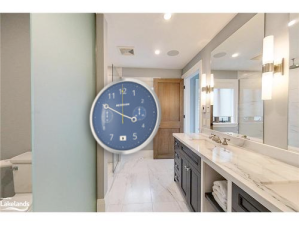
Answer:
{"hour": 3, "minute": 50}
